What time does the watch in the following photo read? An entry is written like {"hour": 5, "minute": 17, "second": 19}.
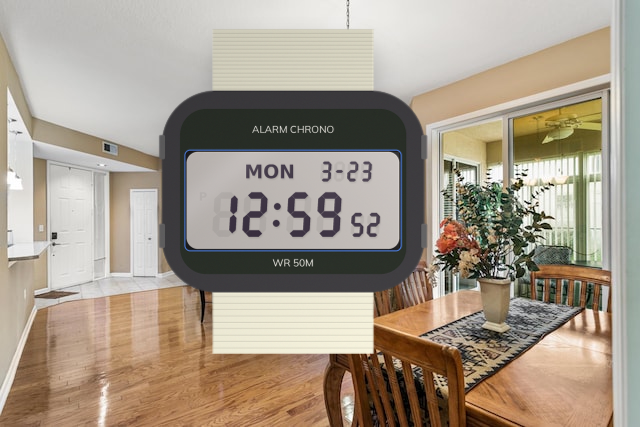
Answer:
{"hour": 12, "minute": 59, "second": 52}
